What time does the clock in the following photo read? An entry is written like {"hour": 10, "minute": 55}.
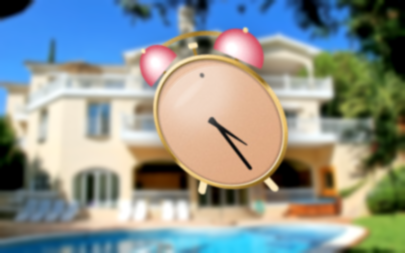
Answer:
{"hour": 4, "minute": 26}
